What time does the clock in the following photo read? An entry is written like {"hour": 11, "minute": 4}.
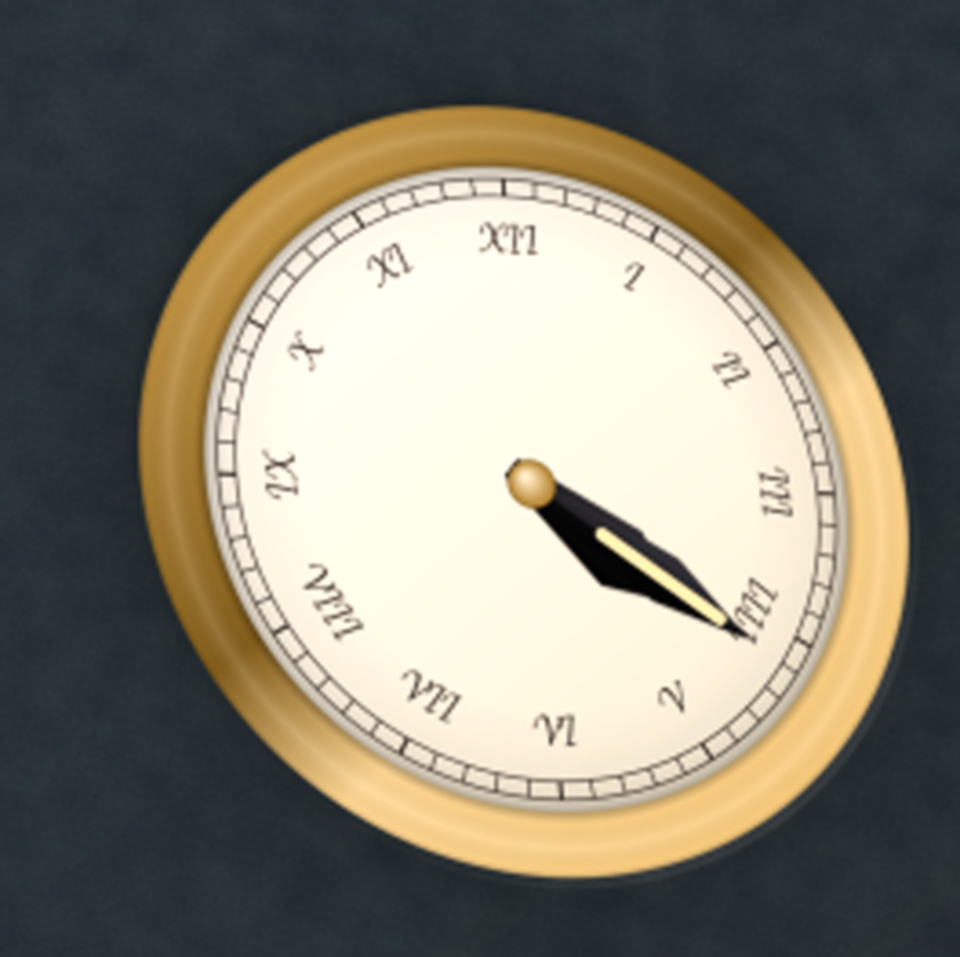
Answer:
{"hour": 4, "minute": 21}
